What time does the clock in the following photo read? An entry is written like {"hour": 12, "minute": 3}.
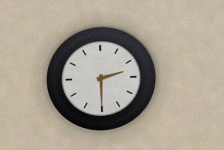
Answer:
{"hour": 2, "minute": 30}
